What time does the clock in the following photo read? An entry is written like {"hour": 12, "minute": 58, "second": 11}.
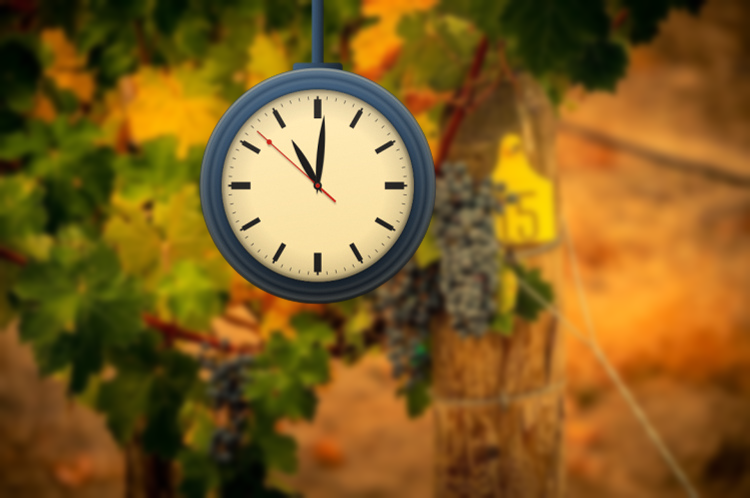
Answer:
{"hour": 11, "minute": 0, "second": 52}
